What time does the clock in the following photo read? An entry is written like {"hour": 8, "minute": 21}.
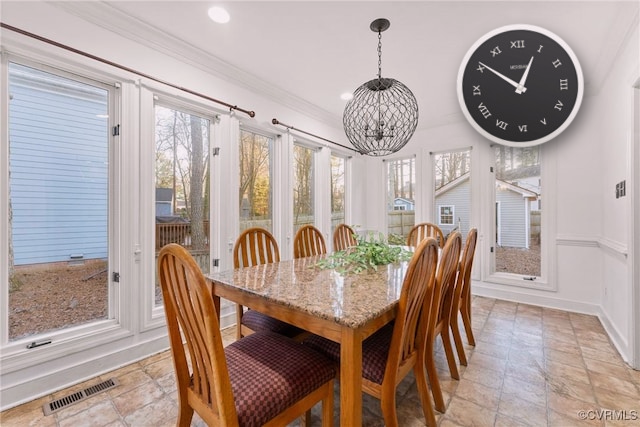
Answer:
{"hour": 12, "minute": 51}
